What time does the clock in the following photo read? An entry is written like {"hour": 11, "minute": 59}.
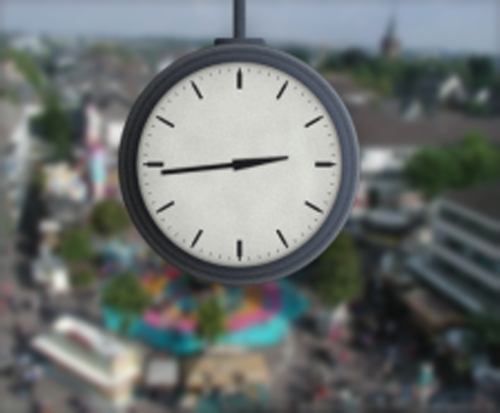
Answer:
{"hour": 2, "minute": 44}
